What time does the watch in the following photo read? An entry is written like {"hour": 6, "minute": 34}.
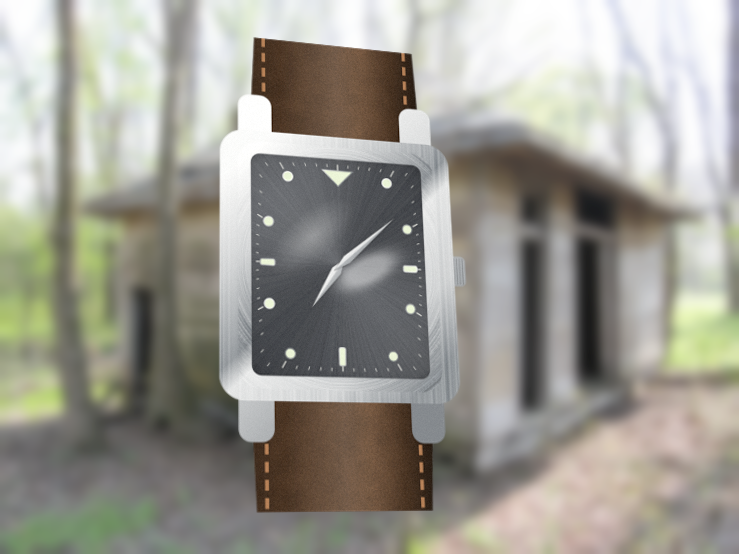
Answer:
{"hour": 7, "minute": 8}
